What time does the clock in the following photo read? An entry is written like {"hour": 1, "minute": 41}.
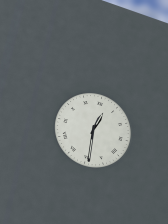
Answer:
{"hour": 12, "minute": 29}
